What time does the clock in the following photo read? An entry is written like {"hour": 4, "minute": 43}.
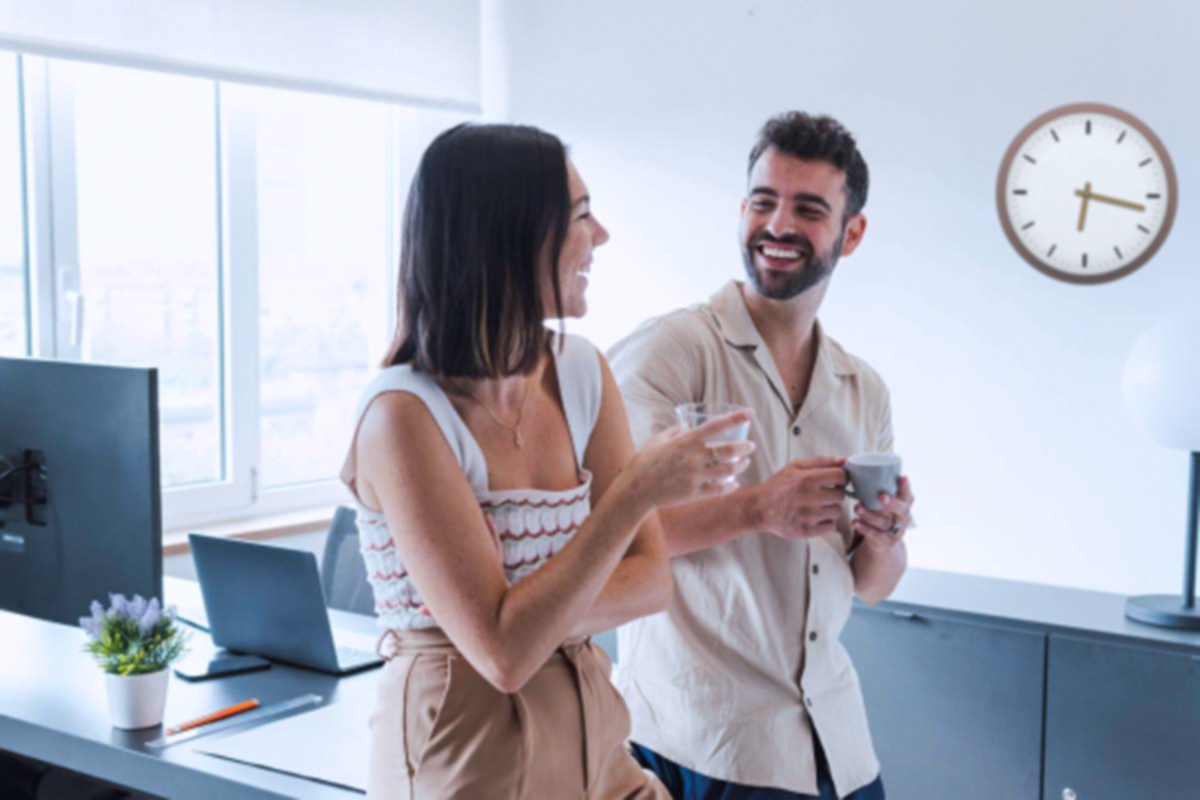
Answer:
{"hour": 6, "minute": 17}
